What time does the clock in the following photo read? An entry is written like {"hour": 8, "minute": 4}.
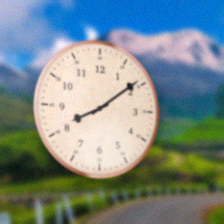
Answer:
{"hour": 8, "minute": 9}
